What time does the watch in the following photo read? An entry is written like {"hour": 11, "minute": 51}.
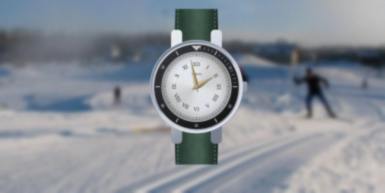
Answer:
{"hour": 1, "minute": 58}
